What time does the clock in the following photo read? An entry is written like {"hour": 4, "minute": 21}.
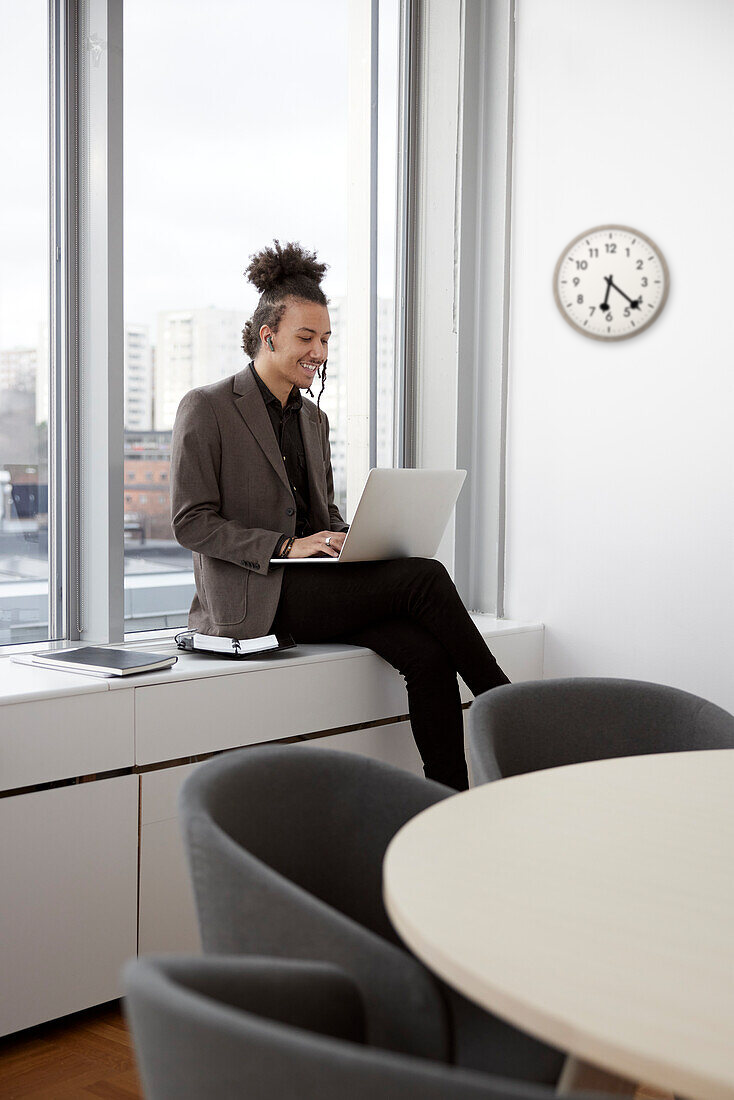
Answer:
{"hour": 6, "minute": 22}
